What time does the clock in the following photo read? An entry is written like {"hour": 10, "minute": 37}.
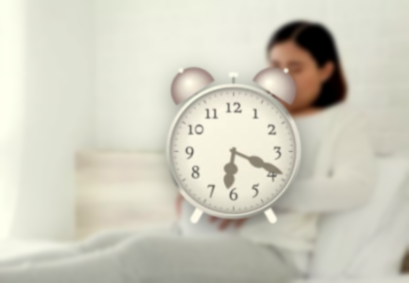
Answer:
{"hour": 6, "minute": 19}
